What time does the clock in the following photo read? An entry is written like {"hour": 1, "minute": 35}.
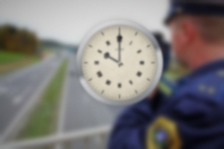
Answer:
{"hour": 10, "minute": 0}
